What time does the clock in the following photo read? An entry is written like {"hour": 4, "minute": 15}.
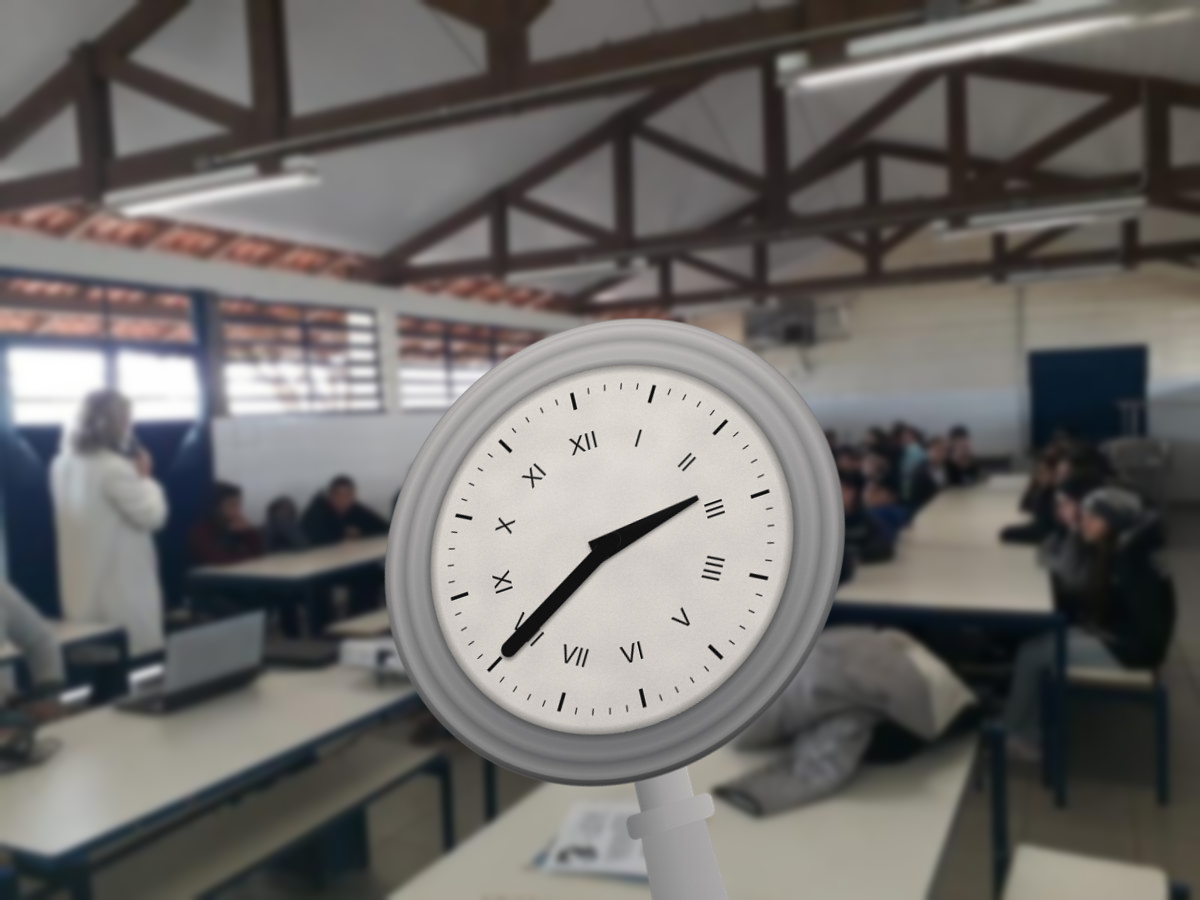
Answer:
{"hour": 2, "minute": 40}
